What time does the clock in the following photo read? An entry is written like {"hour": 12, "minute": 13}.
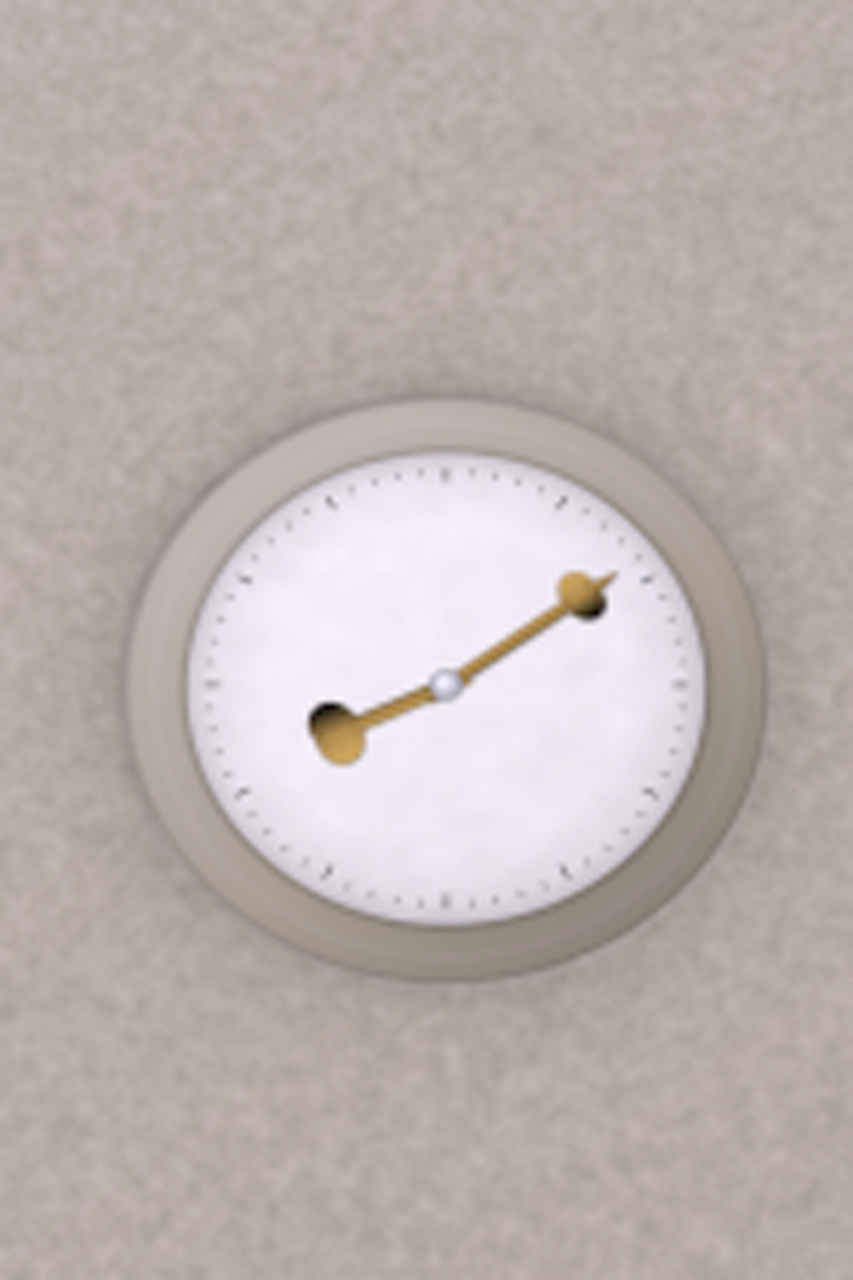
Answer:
{"hour": 8, "minute": 9}
